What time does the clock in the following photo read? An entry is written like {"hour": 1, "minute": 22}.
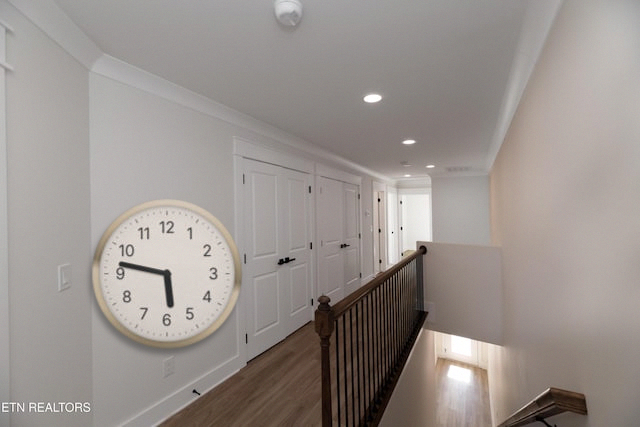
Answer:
{"hour": 5, "minute": 47}
